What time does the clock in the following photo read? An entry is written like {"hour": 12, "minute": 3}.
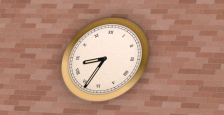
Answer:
{"hour": 8, "minute": 34}
